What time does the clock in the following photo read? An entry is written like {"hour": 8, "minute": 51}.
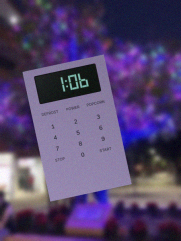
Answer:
{"hour": 1, "minute": 6}
